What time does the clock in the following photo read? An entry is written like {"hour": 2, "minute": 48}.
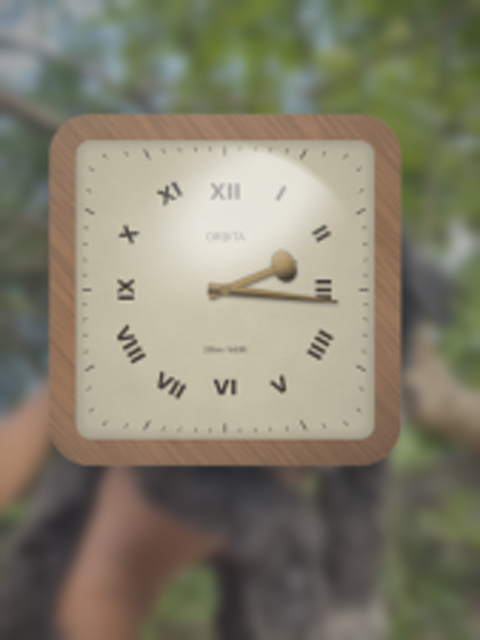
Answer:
{"hour": 2, "minute": 16}
